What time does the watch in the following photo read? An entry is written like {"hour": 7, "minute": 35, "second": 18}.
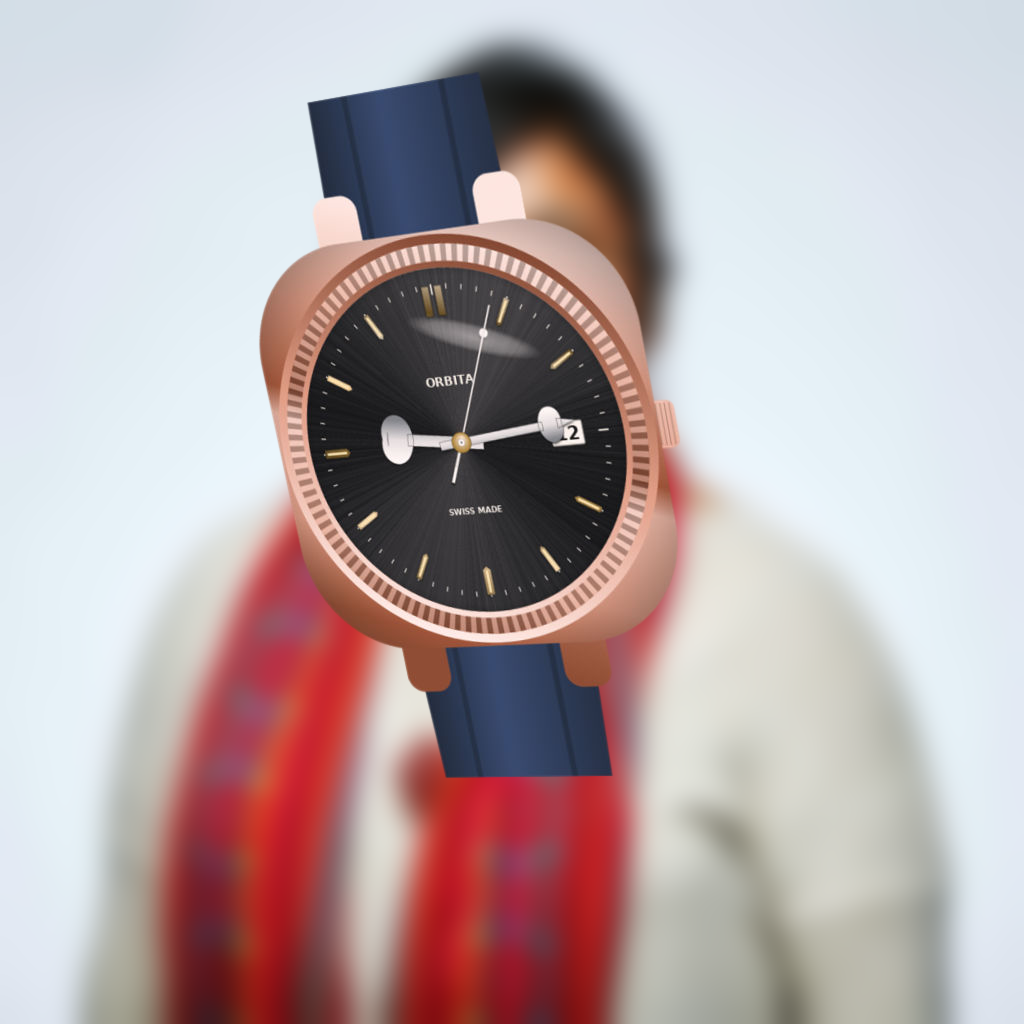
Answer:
{"hour": 9, "minute": 14, "second": 4}
